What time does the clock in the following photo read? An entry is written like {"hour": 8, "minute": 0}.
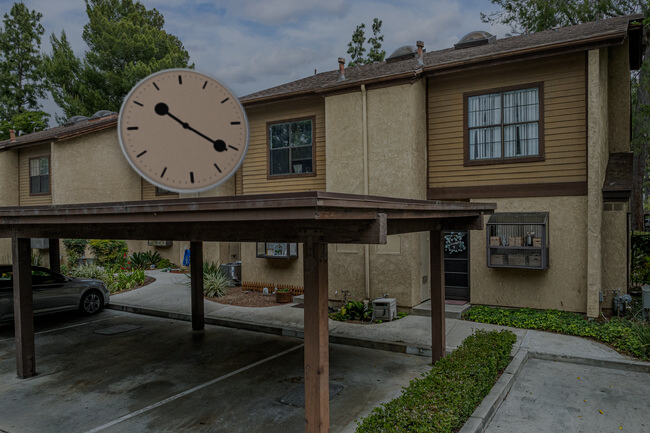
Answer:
{"hour": 10, "minute": 21}
